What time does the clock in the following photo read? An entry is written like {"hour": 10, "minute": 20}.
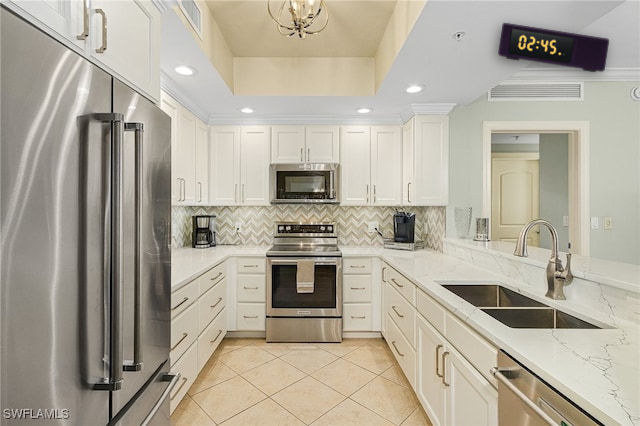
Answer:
{"hour": 2, "minute": 45}
